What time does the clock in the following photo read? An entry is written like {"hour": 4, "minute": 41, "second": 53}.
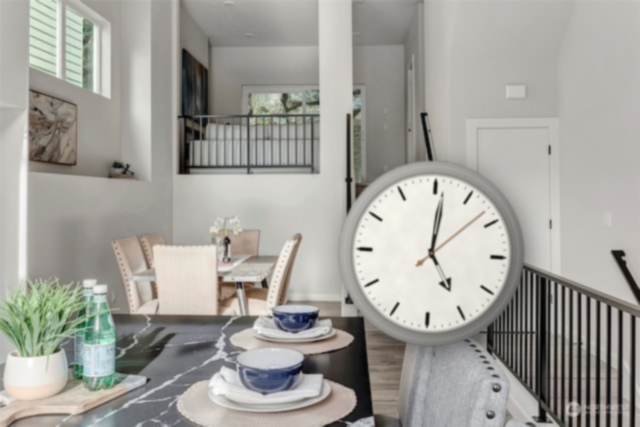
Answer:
{"hour": 5, "minute": 1, "second": 8}
